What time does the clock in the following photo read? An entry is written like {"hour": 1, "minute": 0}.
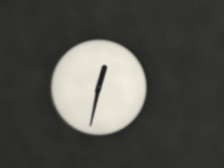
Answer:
{"hour": 12, "minute": 32}
